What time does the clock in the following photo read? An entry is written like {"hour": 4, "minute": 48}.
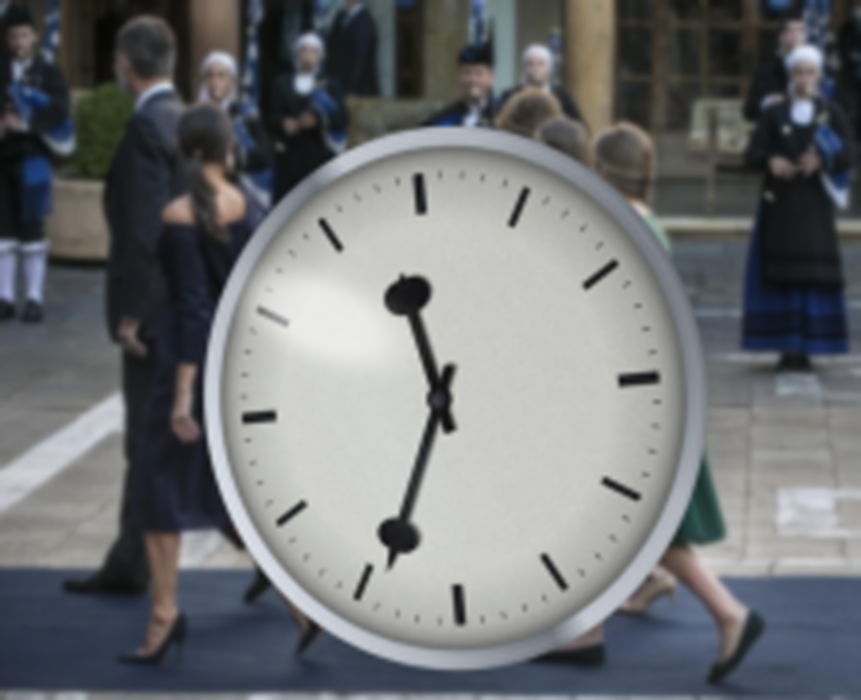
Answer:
{"hour": 11, "minute": 34}
